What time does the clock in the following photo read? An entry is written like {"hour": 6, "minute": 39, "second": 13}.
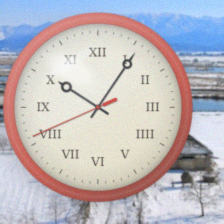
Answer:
{"hour": 10, "minute": 5, "second": 41}
